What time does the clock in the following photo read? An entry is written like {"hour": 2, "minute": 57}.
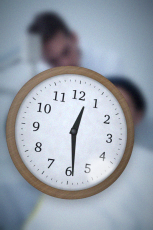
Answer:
{"hour": 12, "minute": 29}
